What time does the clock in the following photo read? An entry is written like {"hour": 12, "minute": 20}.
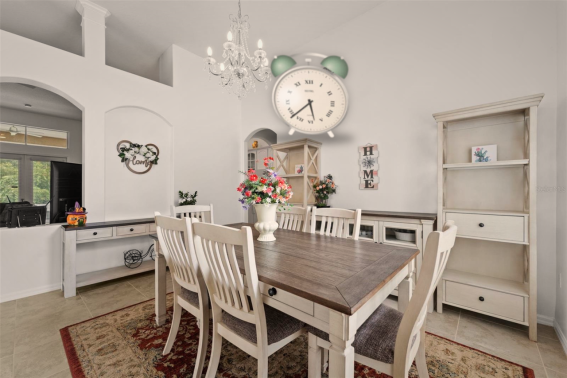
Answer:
{"hour": 5, "minute": 38}
